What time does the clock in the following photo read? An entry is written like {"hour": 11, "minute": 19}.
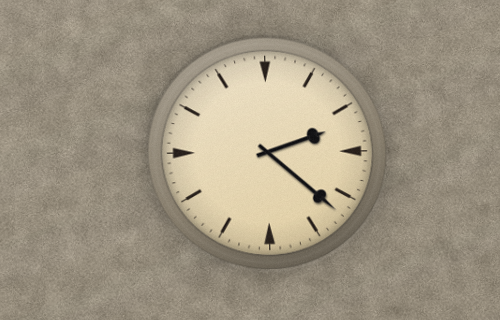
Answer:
{"hour": 2, "minute": 22}
